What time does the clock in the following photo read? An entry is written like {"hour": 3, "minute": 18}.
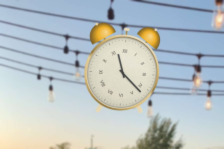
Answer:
{"hour": 11, "minute": 22}
